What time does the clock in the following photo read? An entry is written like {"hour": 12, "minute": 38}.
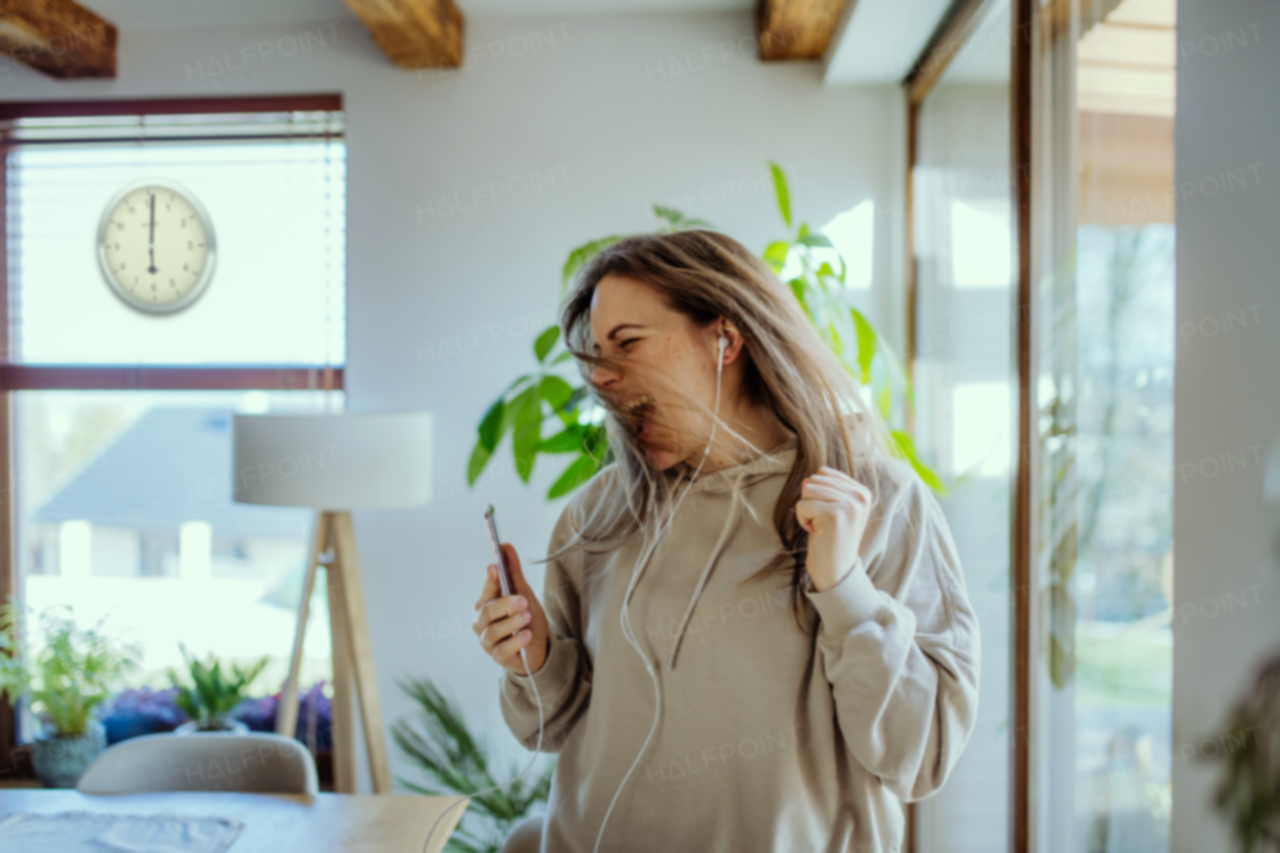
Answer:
{"hour": 6, "minute": 1}
